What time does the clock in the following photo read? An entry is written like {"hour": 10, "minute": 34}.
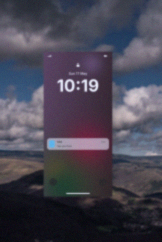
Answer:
{"hour": 10, "minute": 19}
